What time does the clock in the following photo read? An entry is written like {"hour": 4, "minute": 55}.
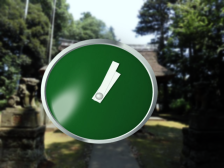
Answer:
{"hour": 1, "minute": 4}
